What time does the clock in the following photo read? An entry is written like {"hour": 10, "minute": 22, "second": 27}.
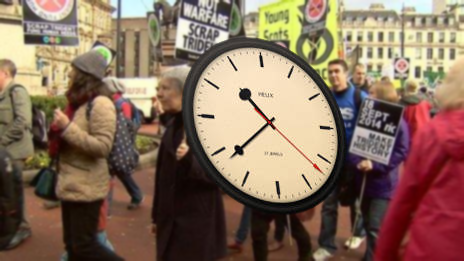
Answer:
{"hour": 10, "minute": 38, "second": 22}
